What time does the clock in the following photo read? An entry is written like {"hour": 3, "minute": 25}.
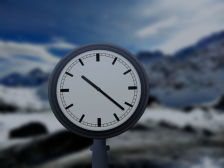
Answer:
{"hour": 10, "minute": 22}
